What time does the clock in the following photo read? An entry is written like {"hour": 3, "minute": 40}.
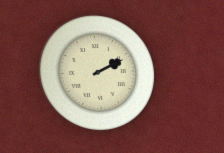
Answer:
{"hour": 2, "minute": 11}
